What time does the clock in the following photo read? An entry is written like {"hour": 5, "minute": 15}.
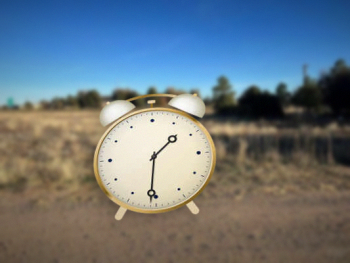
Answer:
{"hour": 1, "minute": 31}
